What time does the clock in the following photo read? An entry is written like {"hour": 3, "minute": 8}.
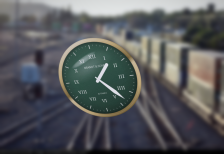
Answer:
{"hour": 1, "minute": 23}
